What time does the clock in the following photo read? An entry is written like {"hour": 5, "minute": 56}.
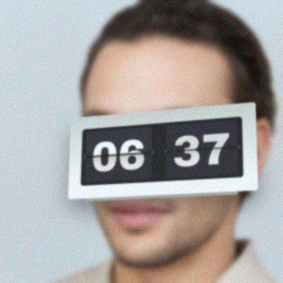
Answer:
{"hour": 6, "minute": 37}
